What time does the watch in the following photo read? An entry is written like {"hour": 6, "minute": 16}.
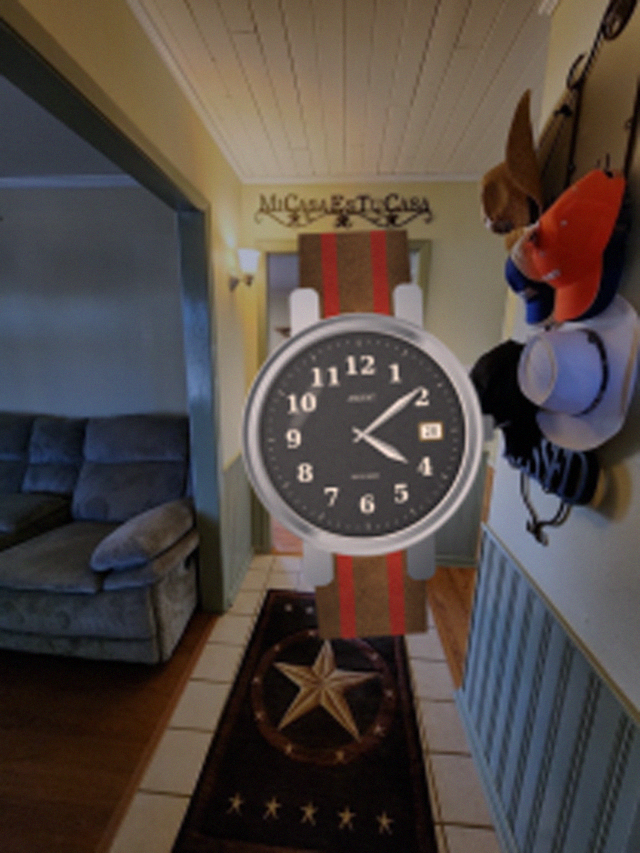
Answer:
{"hour": 4, "minute": 9}
